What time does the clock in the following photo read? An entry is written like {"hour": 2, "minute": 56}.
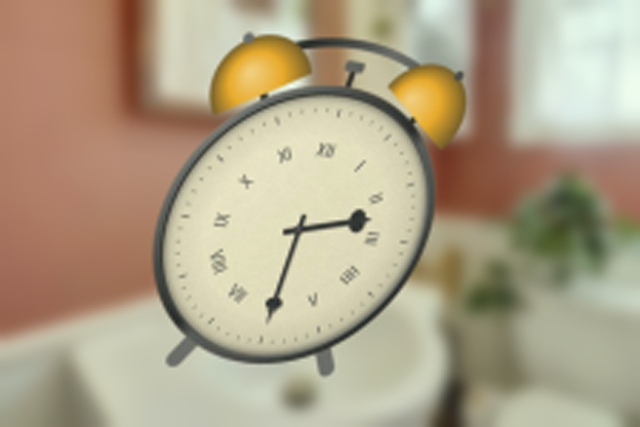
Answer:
{"hour": 2, "minute": 30}
